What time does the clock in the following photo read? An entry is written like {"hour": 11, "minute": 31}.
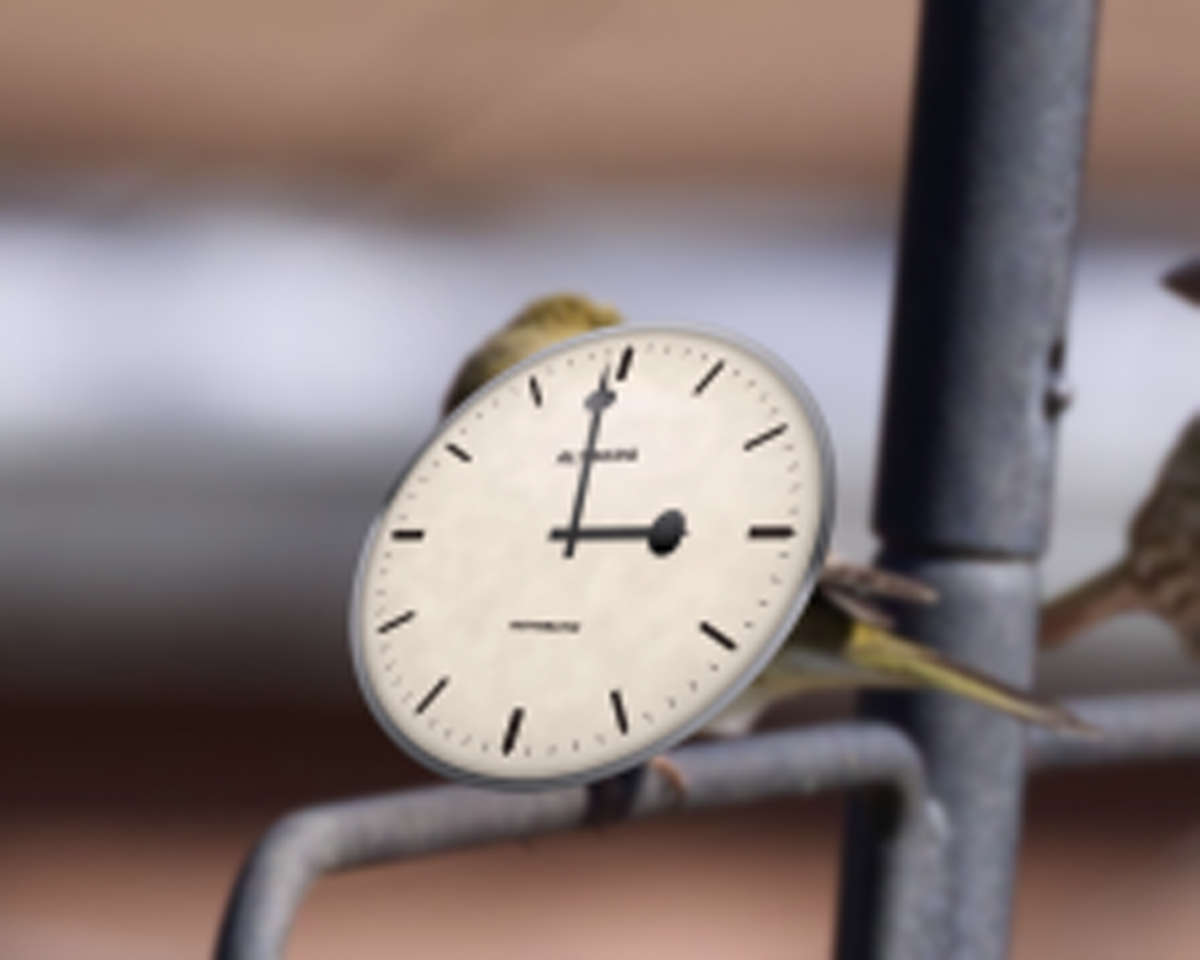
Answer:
{"hour": 2, "minute": 59}
